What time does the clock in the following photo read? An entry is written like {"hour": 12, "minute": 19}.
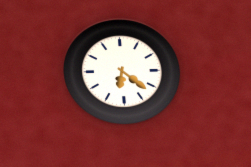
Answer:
{"hour": 6, "minute": 22}
